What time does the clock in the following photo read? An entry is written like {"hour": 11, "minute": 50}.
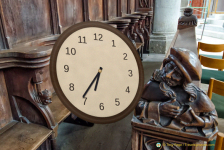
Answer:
{"hour": 6, "minute": 36}
